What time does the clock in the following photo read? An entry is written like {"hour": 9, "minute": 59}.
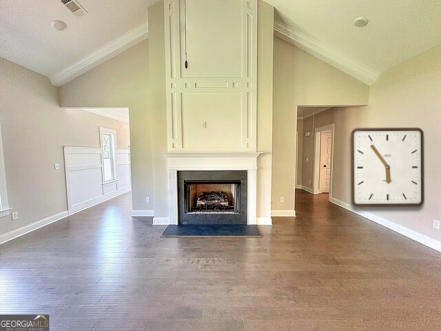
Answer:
{"hour": 5, "minute": 54}
